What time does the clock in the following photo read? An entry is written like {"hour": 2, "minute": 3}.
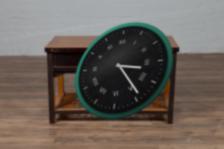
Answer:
{"hour": 3, "minute": 24}
